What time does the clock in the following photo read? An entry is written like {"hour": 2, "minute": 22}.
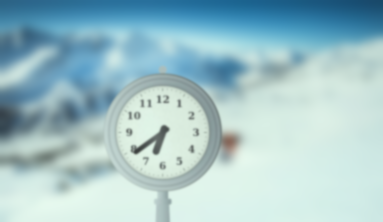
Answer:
{"hour": 6, "minute": 39}
